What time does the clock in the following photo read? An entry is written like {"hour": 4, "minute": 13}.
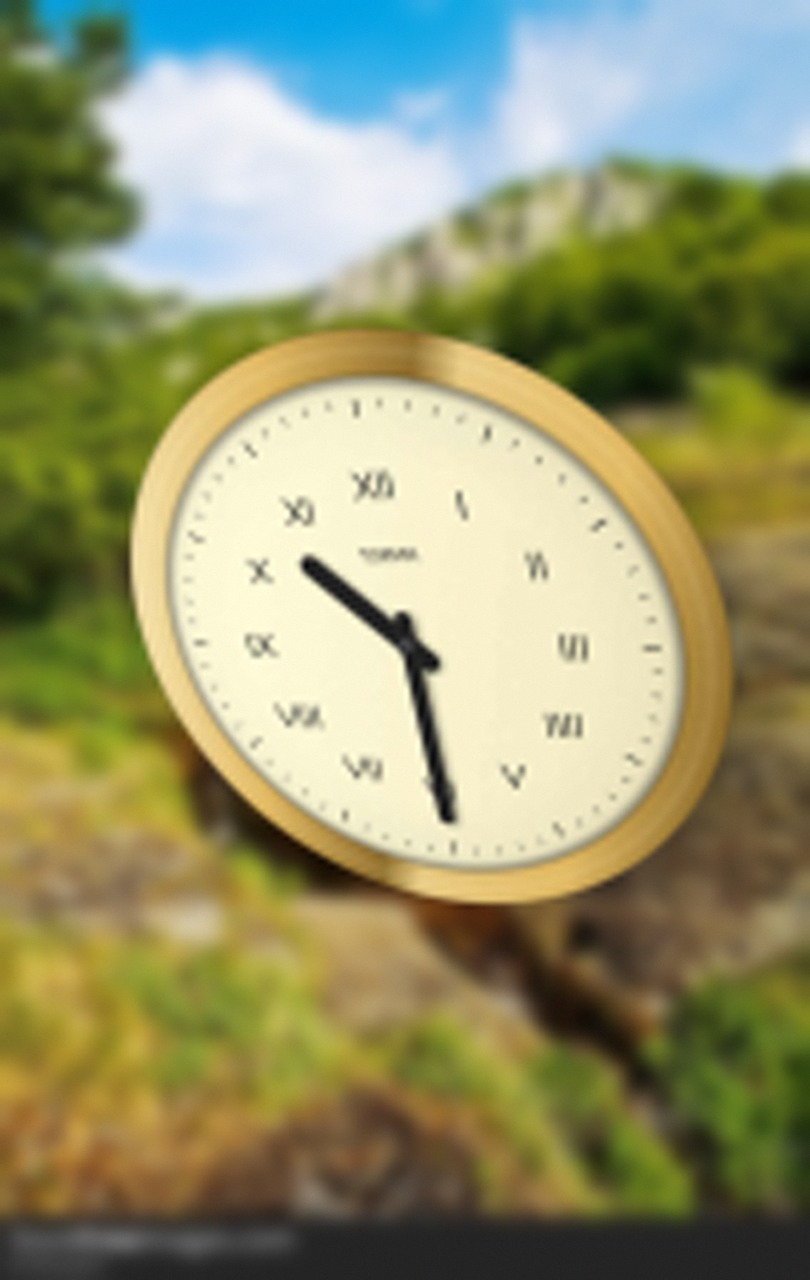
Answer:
{"hour": 10, "minute": 30}
